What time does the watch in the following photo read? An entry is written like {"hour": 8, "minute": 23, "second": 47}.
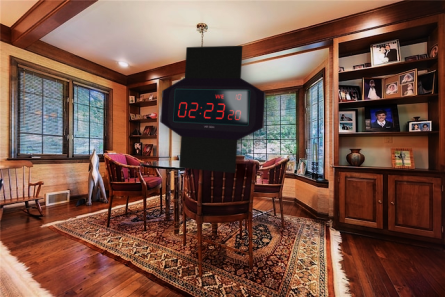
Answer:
{"hour": 2, "minute": 23, "second": 20}
